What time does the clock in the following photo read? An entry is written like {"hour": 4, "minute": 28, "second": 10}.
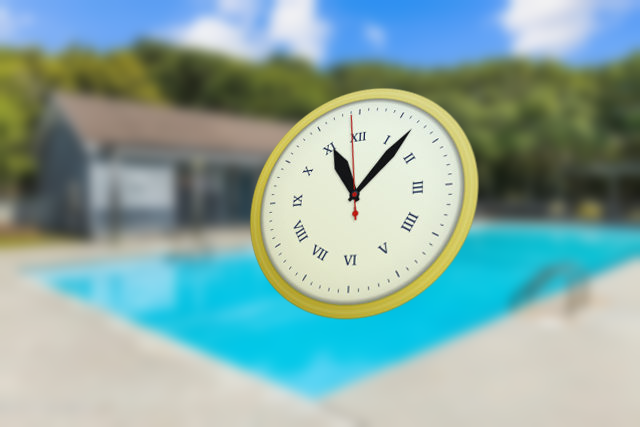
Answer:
{"hour": 11, "minute": 6, "second": 59}
